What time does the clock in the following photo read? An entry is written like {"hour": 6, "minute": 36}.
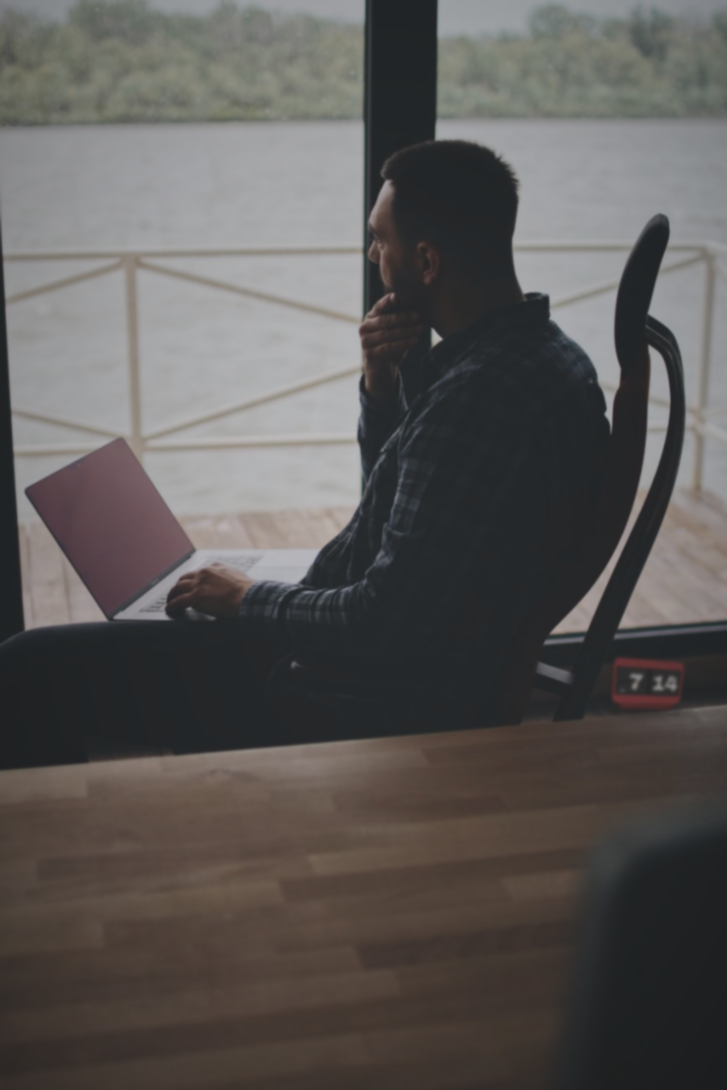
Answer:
{"hour": 7, "minute": 14}
